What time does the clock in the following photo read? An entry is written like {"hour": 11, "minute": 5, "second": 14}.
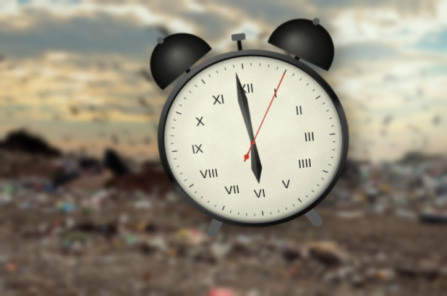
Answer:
{"hour": 5, "minute": 59, "second": 5}
